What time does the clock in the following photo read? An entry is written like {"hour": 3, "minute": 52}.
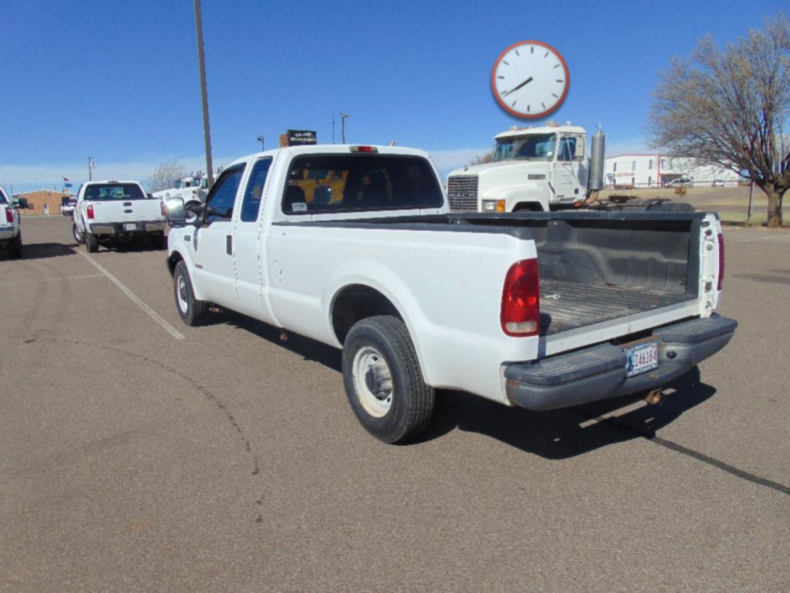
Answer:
{"hour": 7, "minute": 39}
